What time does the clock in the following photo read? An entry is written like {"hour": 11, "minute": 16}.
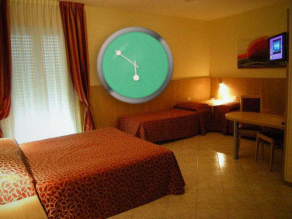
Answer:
{"hour": 5, "minute": 51}
